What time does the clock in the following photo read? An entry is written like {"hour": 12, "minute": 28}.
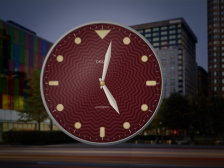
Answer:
{"hour": 5, "minute": 2}
